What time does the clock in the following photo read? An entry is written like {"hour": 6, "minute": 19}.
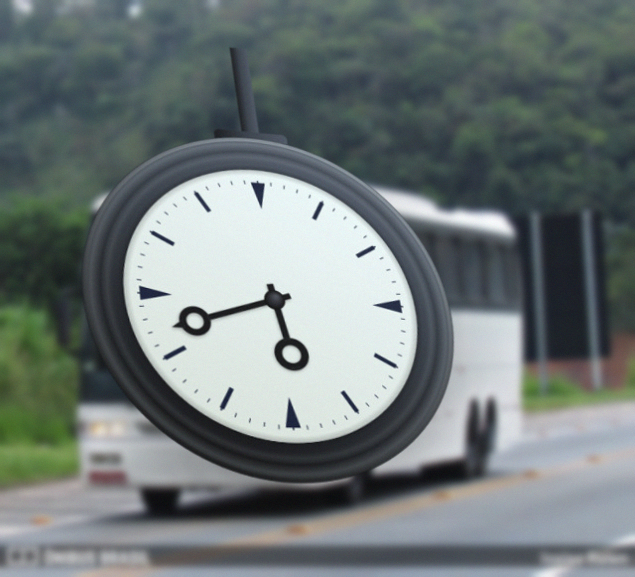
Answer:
{"hour": 5, "minute": 42}
